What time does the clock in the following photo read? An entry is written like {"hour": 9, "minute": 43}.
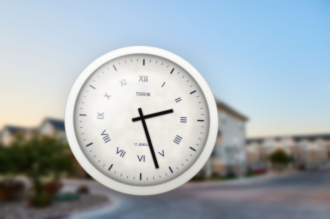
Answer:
{"hour": 2, "minute": 27}
